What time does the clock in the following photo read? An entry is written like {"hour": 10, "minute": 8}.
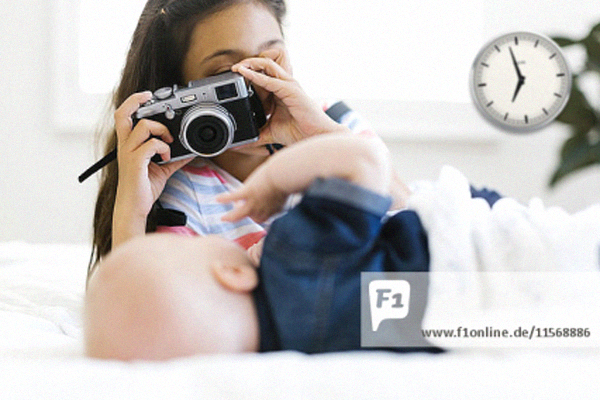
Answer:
{"hour": 6, "minute": 58}
